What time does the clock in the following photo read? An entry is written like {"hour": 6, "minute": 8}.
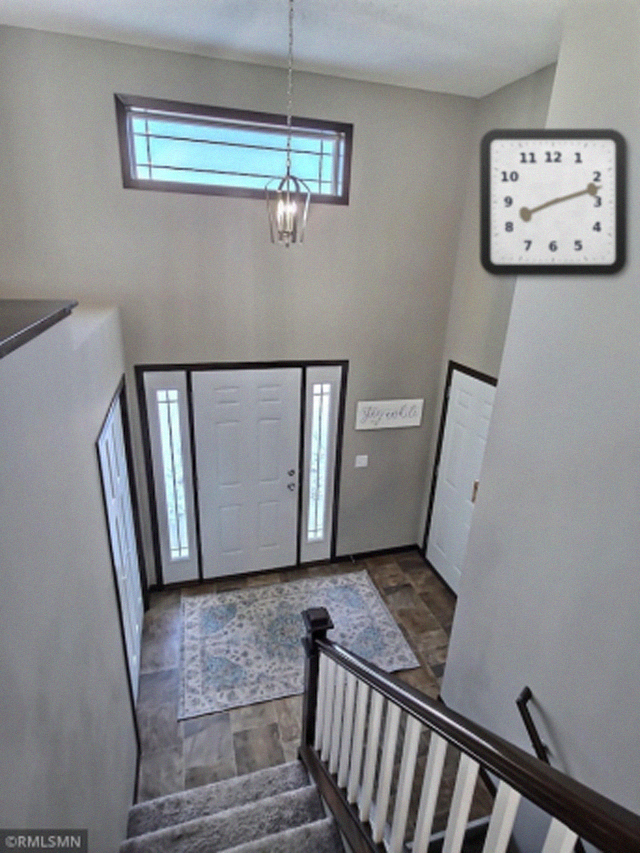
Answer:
{"hour": 8, "minute": 12}
